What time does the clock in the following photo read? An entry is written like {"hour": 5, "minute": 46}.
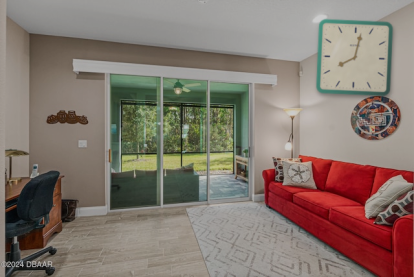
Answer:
{"hour": 8, "minute": 2}
